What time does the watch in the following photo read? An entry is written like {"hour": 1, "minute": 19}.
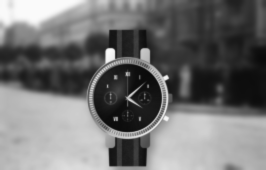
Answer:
{"hour": 4, "minute": 8}
